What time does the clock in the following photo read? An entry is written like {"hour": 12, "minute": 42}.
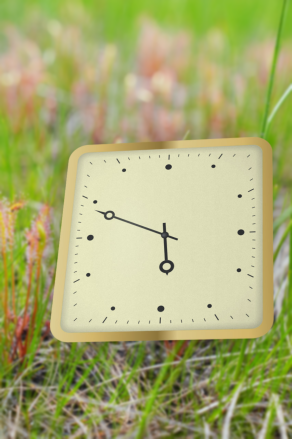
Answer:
{"hour": 5, "minute": 49}
